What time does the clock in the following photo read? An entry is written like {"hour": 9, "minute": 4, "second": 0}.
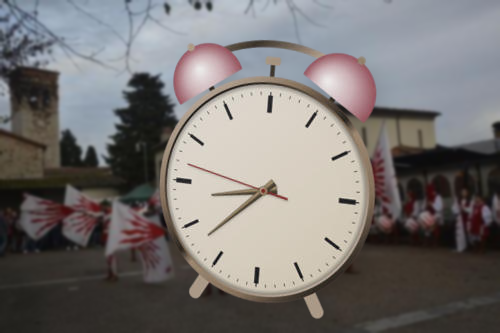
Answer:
{"hour": 8, "minute": 37, "second": 47}
